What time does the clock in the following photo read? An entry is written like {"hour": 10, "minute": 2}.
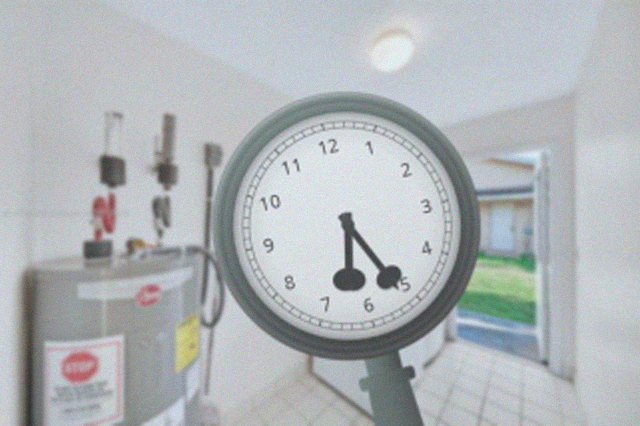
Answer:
{"hour": 6, "minute": 26}
